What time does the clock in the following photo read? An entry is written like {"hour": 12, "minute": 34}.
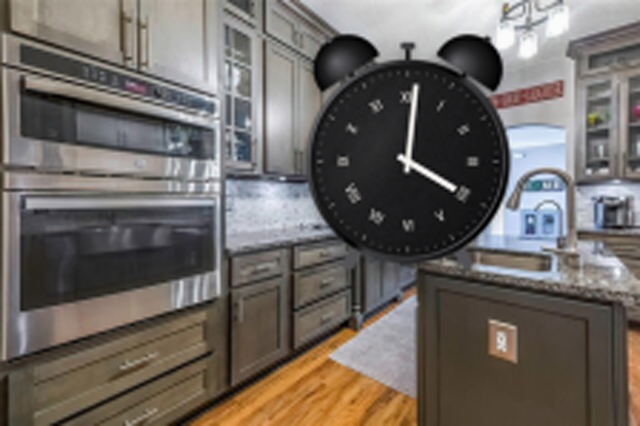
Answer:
{"hour": 4, "minute": 1}
